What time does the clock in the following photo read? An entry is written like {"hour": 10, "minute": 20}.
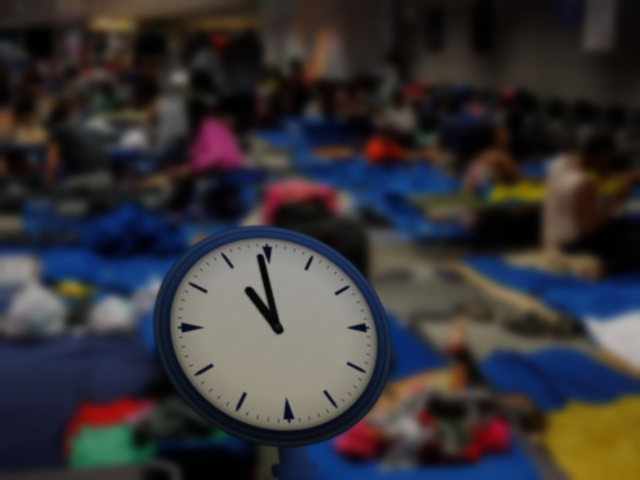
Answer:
{"hour": 10, "minute": 59}
